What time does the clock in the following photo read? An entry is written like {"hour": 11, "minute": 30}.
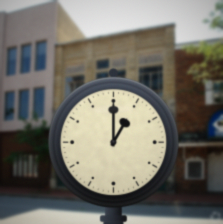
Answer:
{"hour": 1, "minute": 0}
